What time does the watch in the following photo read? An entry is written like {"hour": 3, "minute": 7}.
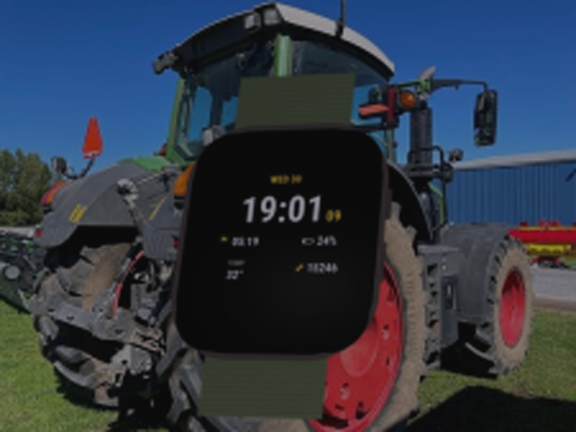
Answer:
{"hour": 19, "minute": 1}
